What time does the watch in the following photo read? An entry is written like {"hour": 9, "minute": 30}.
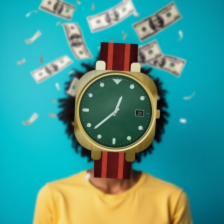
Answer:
{"hour": 12, "minute": 38}
